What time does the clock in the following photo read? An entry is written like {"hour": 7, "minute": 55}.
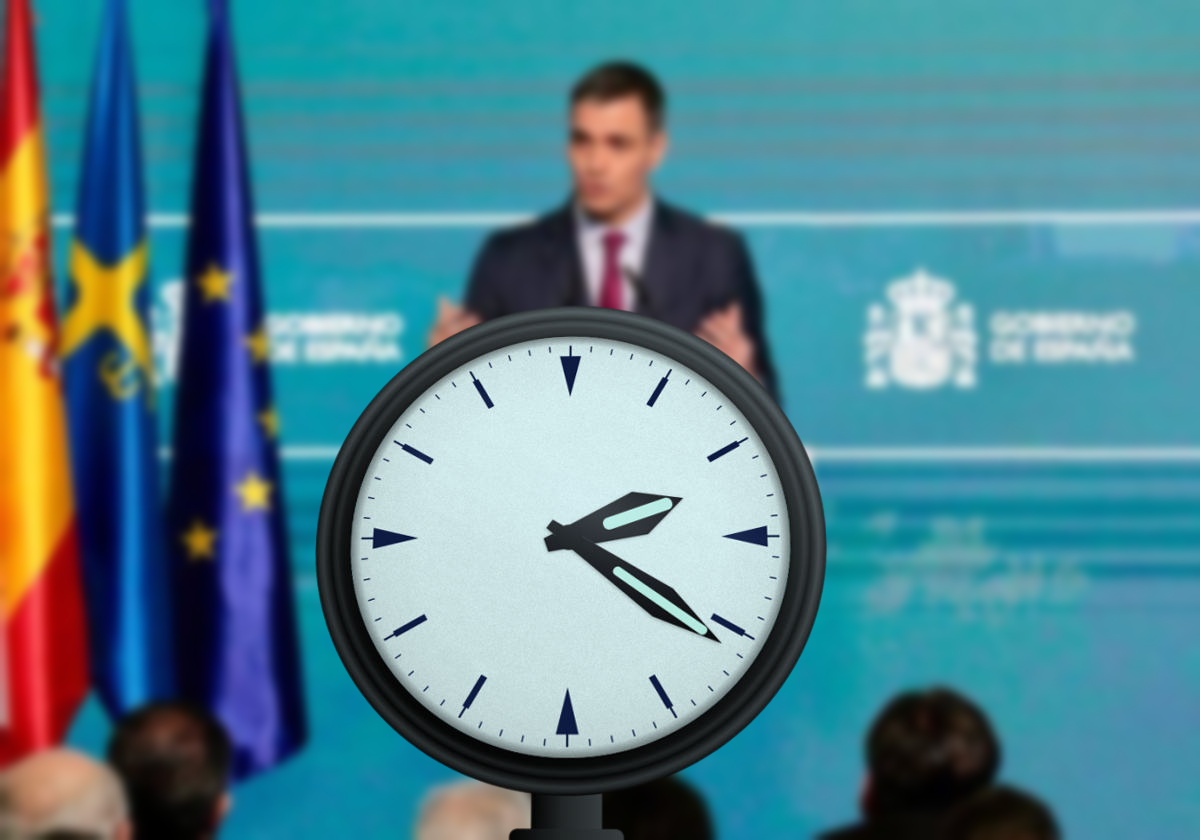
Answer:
{"hour": 2, "minute": 21}
